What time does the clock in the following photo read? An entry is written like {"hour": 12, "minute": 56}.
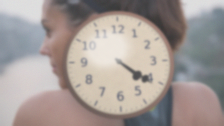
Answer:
{"hour": 4, "minute": 21}
